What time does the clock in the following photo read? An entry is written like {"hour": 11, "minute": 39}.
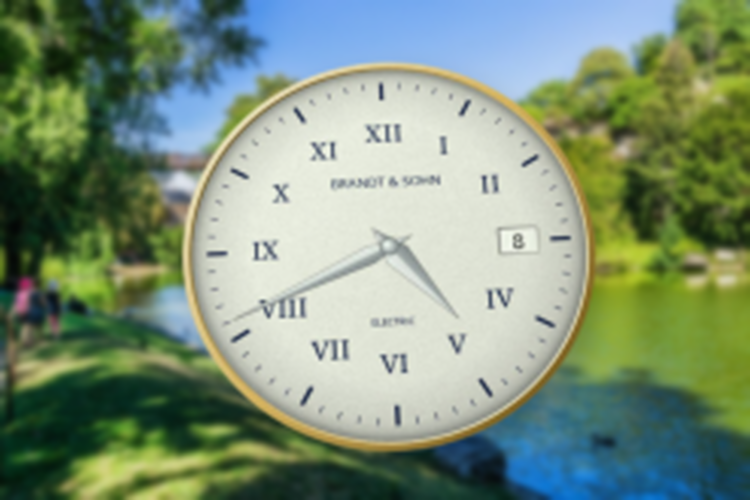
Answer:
{"hour": 4, "minute": 41}
